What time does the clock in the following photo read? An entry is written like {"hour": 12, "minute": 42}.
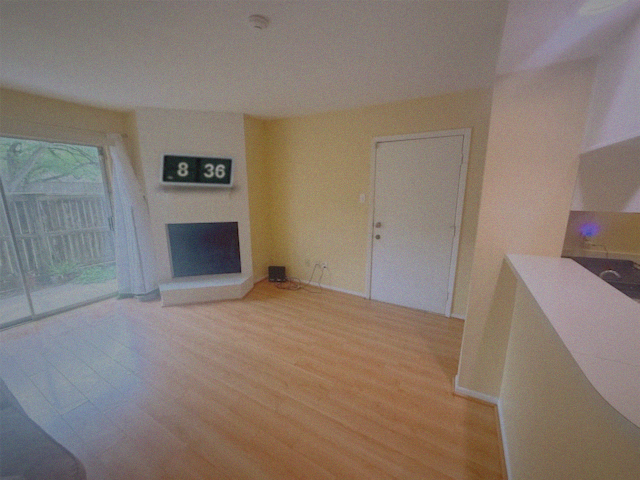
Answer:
{"hour": 8, "minute": 36}
